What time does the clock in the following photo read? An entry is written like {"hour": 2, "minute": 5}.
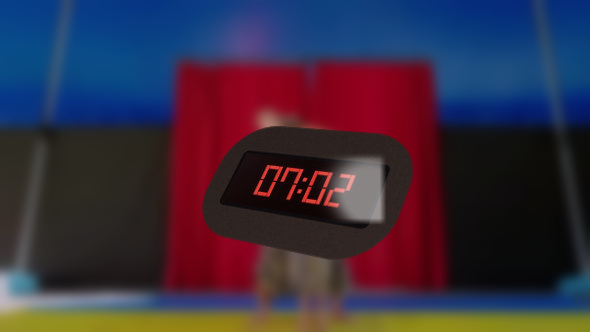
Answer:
{"hour": 7, "minute": 2}
